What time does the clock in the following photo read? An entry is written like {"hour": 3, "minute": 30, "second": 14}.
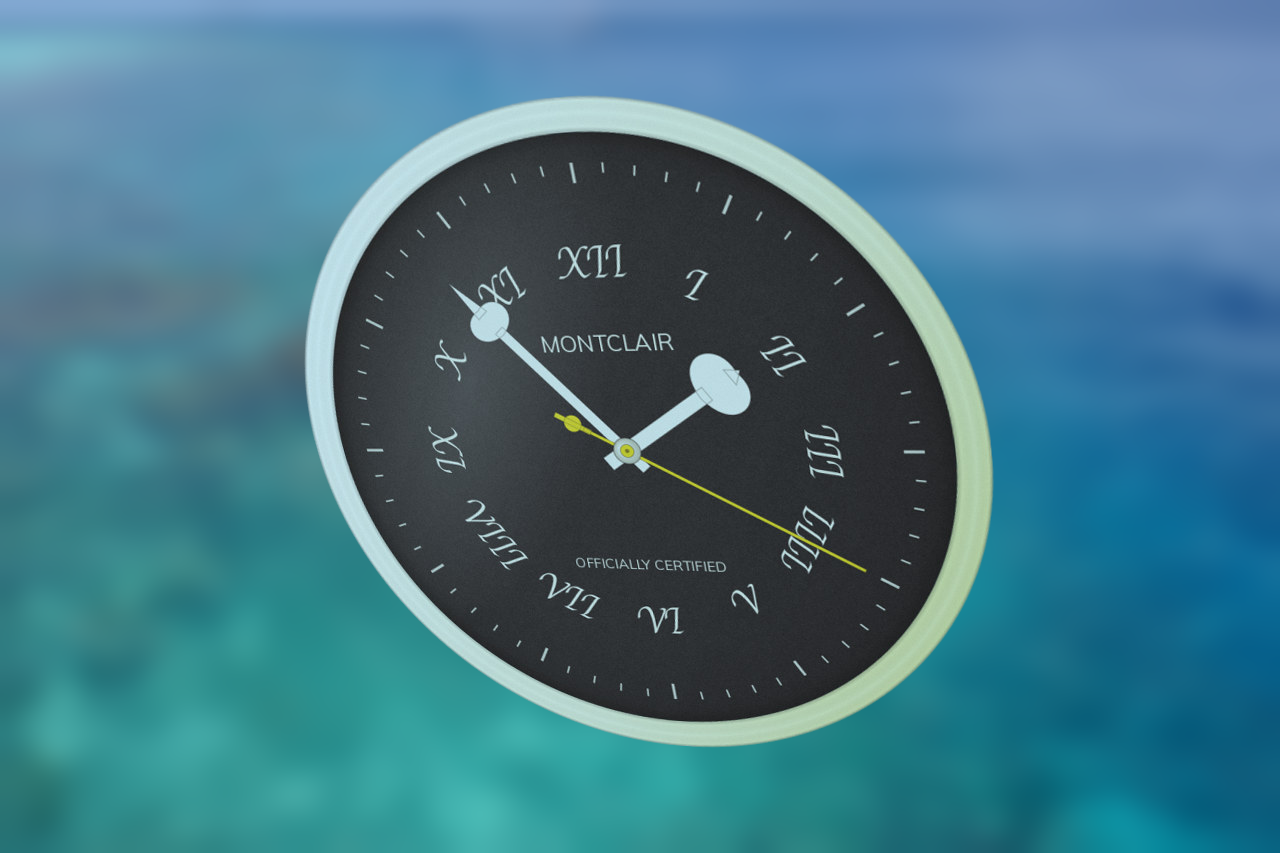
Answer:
{"hour": 1, "minute": 53, "second": 20}
